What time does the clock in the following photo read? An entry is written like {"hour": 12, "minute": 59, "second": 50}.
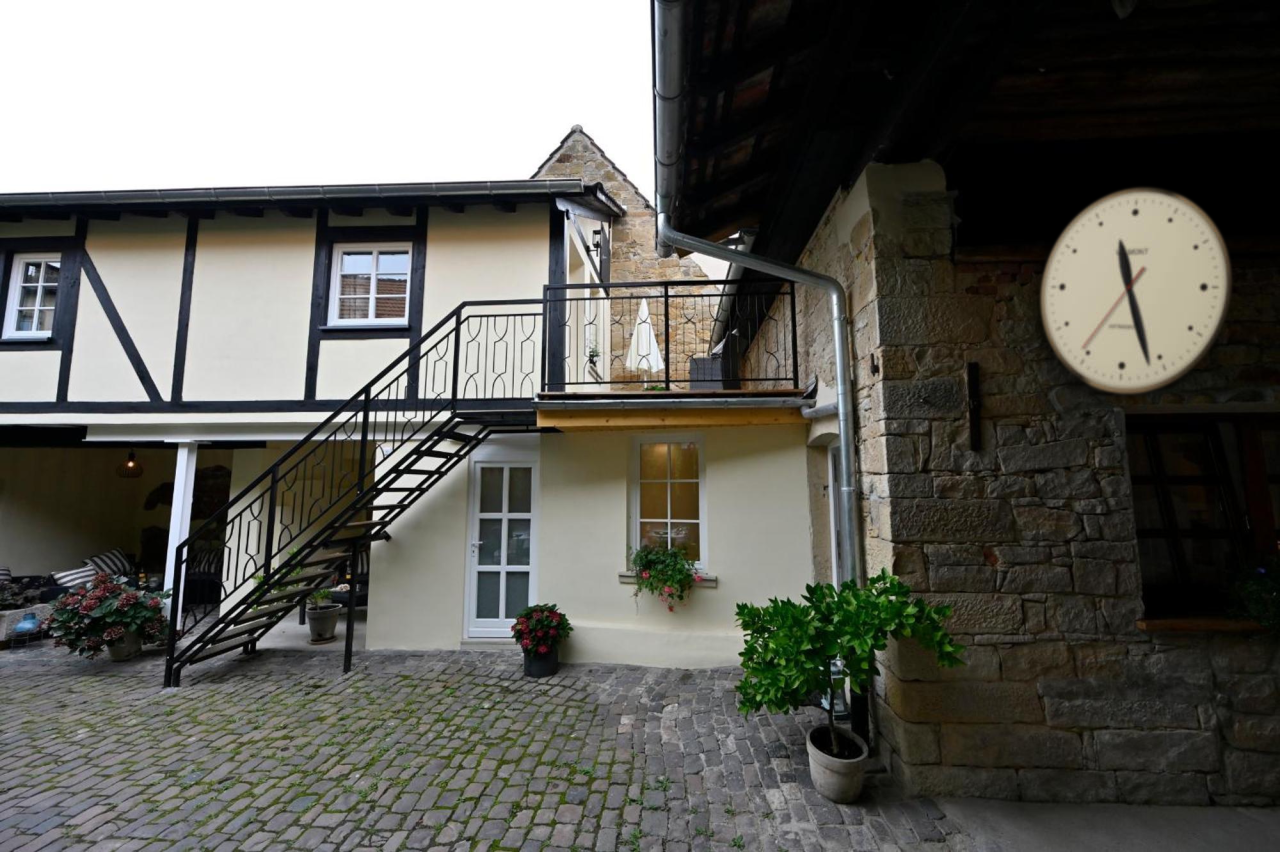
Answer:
{"hour": 11, "minute": 26, "second": 36}
